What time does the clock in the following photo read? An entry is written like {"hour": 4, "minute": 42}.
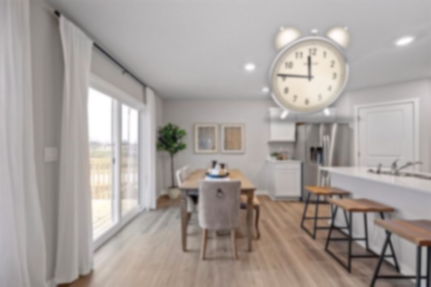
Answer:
{"hour": 11, "minute": 46}
